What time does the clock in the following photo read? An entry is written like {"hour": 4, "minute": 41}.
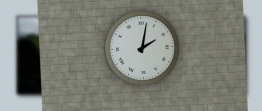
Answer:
{"hour": 2, "minute": 2}
